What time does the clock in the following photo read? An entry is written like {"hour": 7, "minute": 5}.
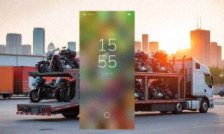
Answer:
{"hour": 15, "minute": 55}
